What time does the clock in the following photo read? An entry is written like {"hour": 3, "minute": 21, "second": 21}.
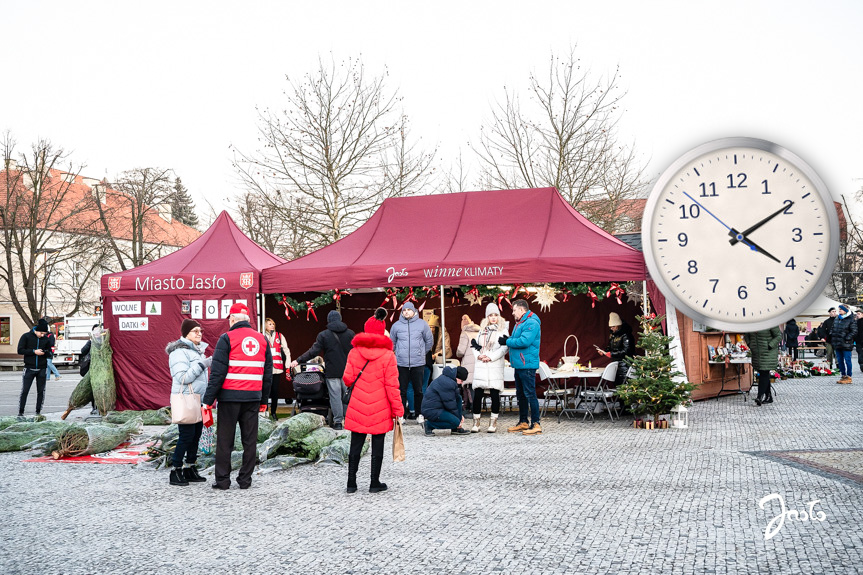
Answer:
{"hour": 4, "minute": 9, "second": 52}
